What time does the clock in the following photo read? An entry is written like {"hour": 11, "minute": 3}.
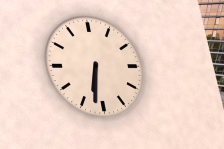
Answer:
{"hour": 6, "minute": 32}
